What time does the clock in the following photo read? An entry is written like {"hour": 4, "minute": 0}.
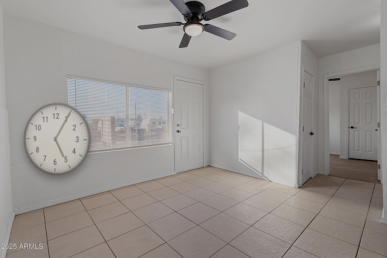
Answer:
{"hour": 5, "minute": 5}
